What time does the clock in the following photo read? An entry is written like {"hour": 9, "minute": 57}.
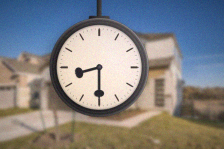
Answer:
{"hour": 8, "minute": 30}
